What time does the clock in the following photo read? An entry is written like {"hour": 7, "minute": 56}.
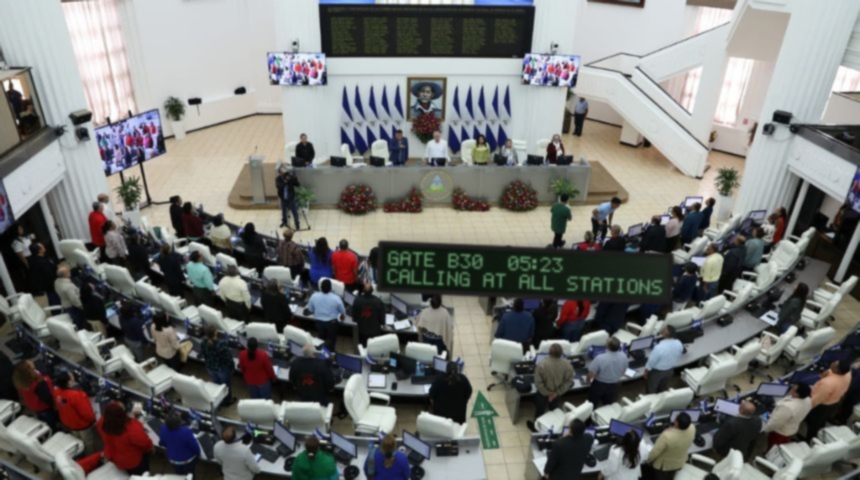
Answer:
{"hour": 5, "minute": 23}
